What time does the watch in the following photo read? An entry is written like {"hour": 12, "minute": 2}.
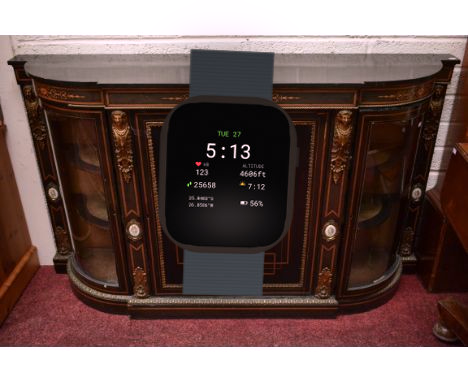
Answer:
{"hour": 5, "minute": 13}
